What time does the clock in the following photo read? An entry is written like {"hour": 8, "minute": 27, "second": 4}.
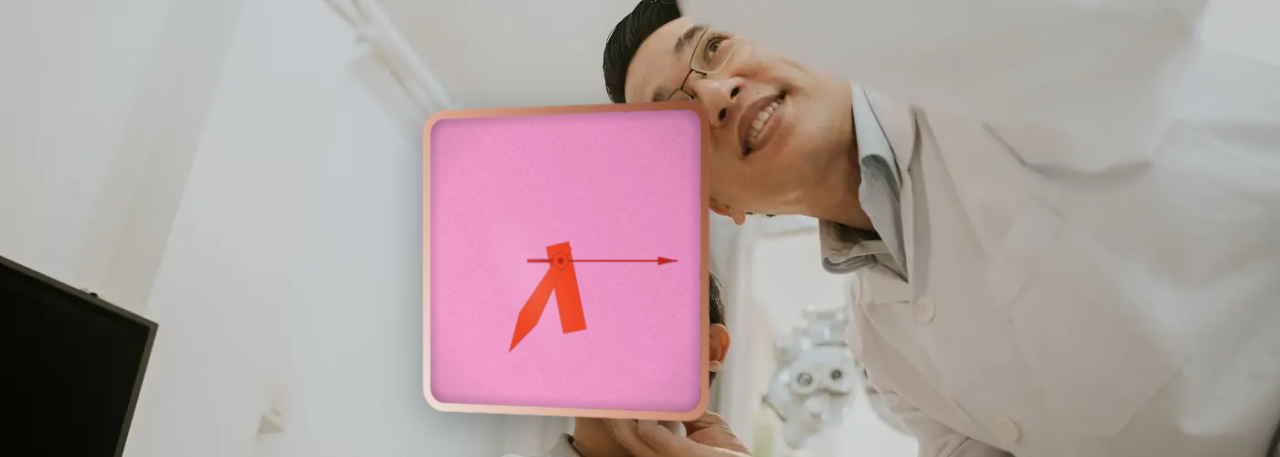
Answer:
{"hour": 5, "minute": 35, "second": 15}
